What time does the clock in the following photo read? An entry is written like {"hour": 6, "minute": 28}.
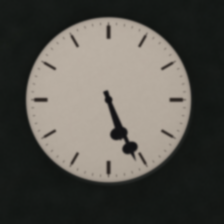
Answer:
{"hour": 5, "minute": 26}
